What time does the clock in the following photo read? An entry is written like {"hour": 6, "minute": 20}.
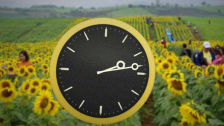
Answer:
{"hour": 2, "minute": 13}
